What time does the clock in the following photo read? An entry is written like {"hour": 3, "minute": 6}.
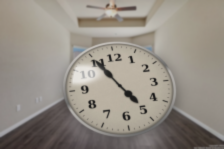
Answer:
{"hour": 4, "minute": 55}
